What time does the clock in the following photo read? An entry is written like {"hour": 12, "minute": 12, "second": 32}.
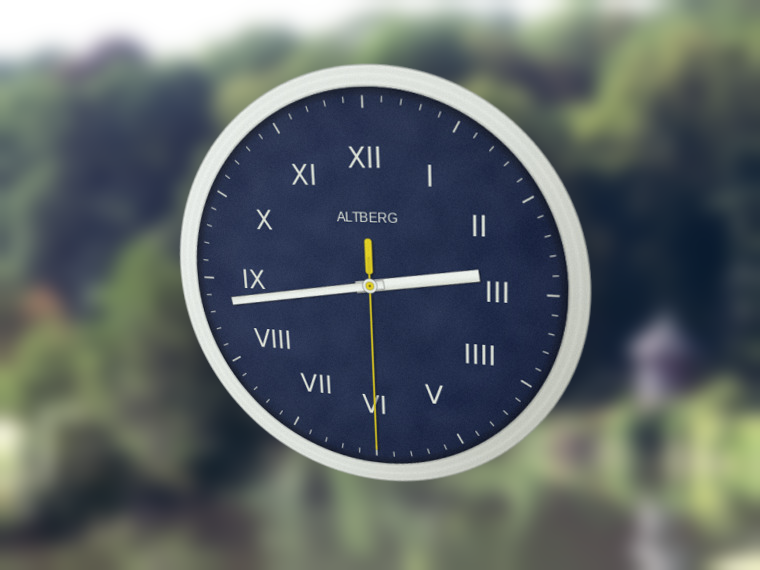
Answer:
{"hour": 2, "minute": 43, "second": 30}
